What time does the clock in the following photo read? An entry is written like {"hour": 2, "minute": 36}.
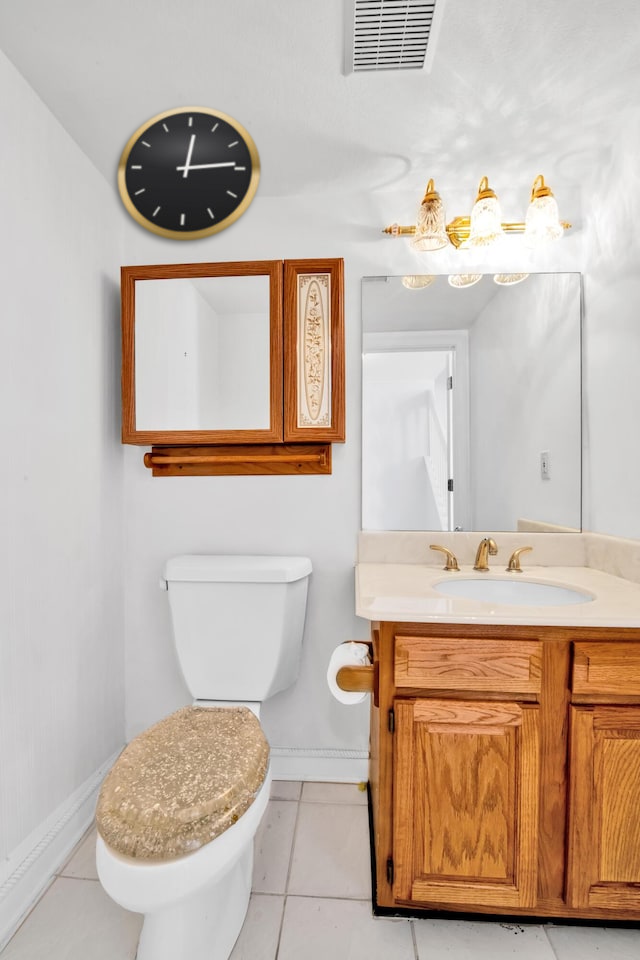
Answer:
{"hour": 12, "minute": 14}
